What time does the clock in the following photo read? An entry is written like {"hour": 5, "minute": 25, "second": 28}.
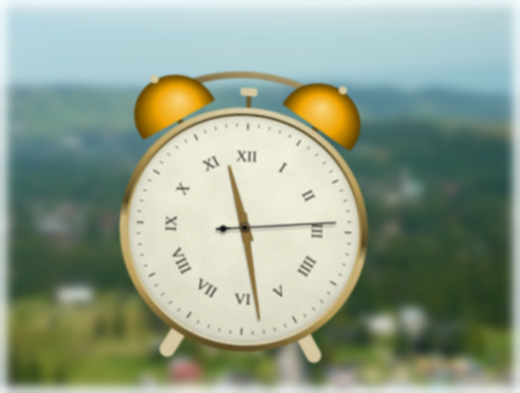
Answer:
{"hour": 11, "minute": 28, "second": 14}
